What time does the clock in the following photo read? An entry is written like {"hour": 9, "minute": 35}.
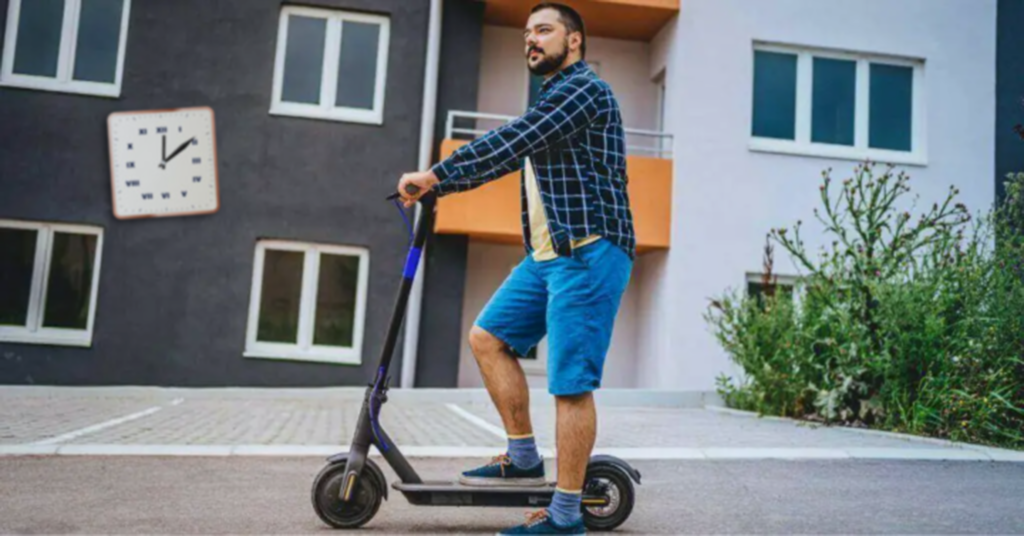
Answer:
{"hour": 12, "minute": 9}
